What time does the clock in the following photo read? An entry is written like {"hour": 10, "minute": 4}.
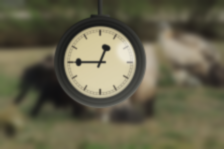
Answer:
{"hour": 12, "minute": 45}
